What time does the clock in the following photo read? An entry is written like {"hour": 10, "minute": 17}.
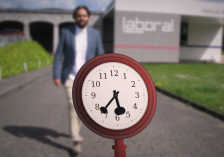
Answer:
{"hour": 5, "minute": 37}
